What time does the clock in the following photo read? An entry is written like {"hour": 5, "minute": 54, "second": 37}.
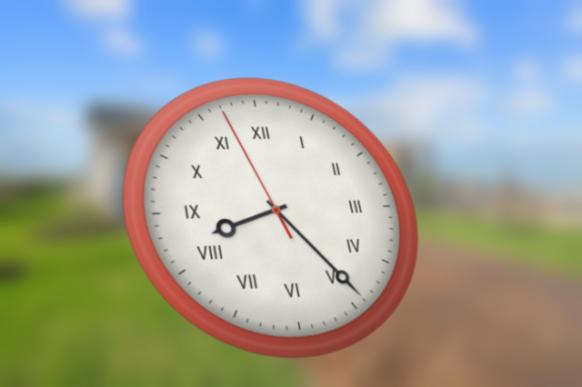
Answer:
{"hour": 8, "minute": 23, "second": 57}
